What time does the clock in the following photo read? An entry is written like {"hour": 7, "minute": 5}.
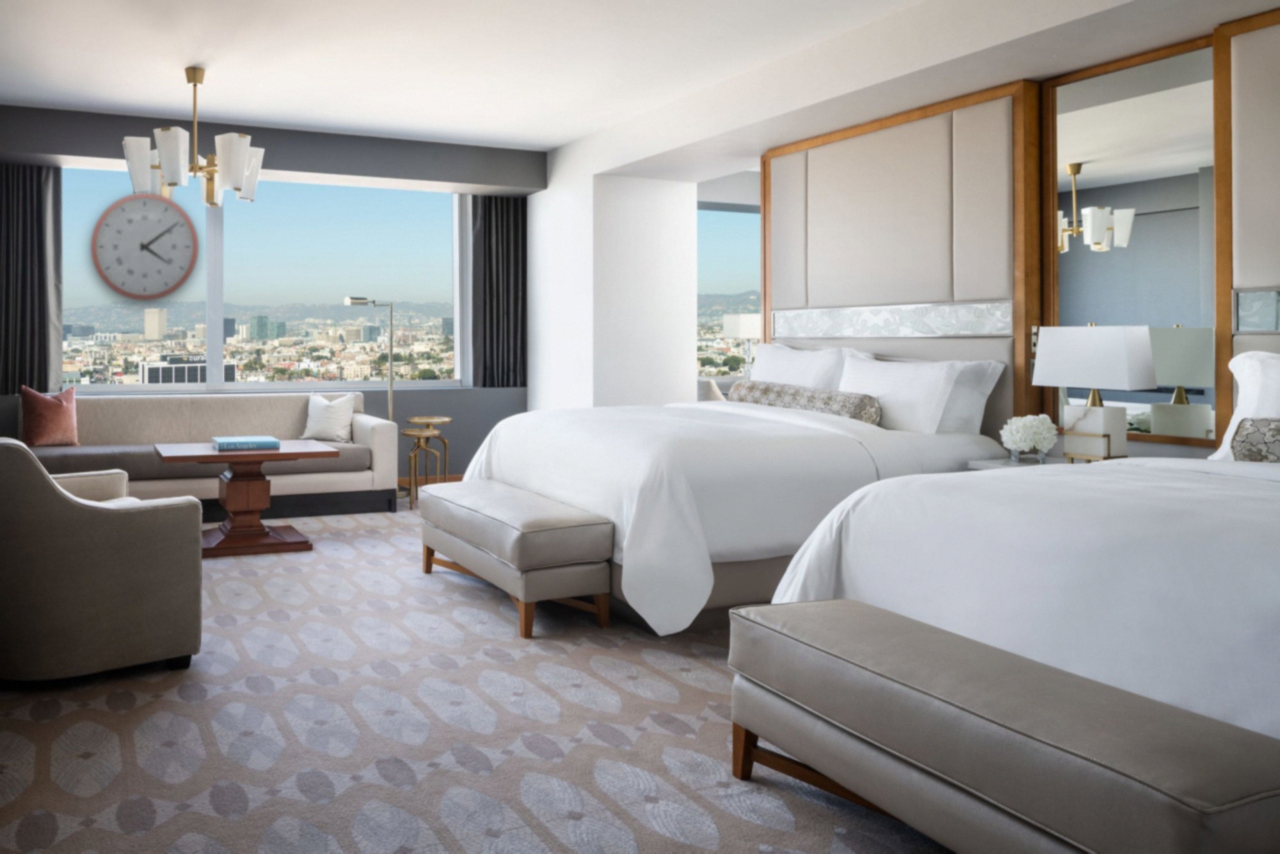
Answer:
{"hour": 4, "minute": 9}
